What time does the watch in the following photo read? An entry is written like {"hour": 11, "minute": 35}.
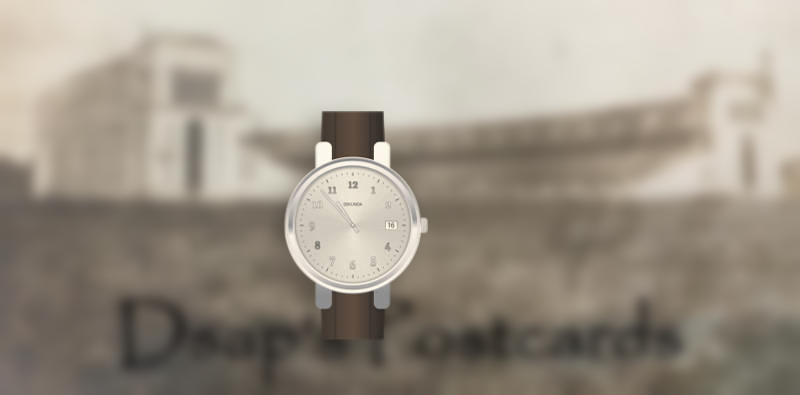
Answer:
{"hour": 10, "minute": 53}
